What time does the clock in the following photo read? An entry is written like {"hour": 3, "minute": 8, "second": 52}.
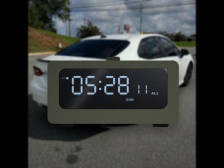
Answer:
{"hour": 5, "minute": 28, "second": 11}
